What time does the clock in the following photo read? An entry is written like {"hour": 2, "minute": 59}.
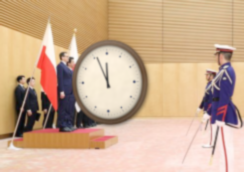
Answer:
{"hour": 11, "minute": 56}
